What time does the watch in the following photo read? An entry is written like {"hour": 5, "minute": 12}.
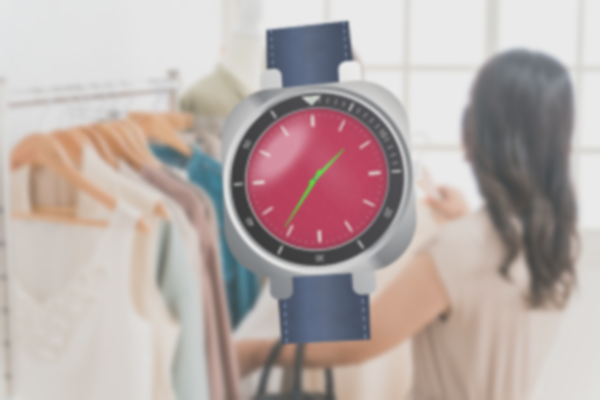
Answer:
{"hour": 1, "minute": 36}
